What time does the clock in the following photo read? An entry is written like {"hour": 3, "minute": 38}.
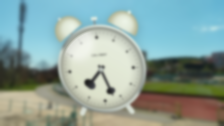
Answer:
{"hour": 7, "minute": 27}
